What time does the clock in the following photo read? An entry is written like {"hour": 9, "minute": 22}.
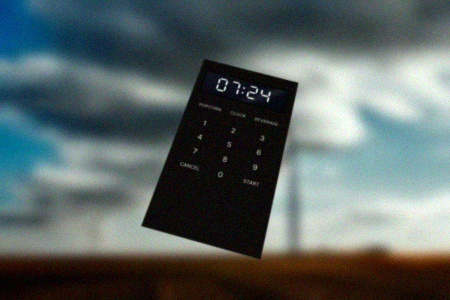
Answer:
{"hour": 7, "minute": 24}
